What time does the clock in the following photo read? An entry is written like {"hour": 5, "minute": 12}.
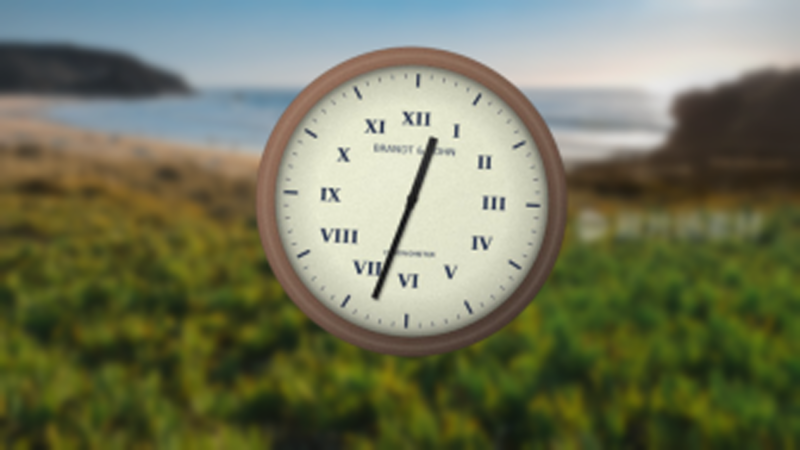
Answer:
{"hour": 12, "minute": 33}
